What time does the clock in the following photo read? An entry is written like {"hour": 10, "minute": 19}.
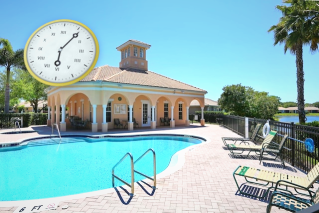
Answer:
{"hour": 6, "minute": 6}
